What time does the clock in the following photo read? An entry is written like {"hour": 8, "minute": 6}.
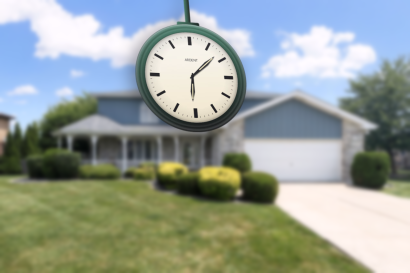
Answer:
{"hour": 6, "minute": 8}
